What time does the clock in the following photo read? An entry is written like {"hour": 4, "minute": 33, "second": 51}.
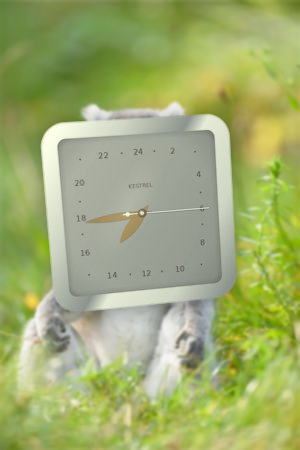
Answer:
{"hour": 14, "minute": 44, "second": 15}
